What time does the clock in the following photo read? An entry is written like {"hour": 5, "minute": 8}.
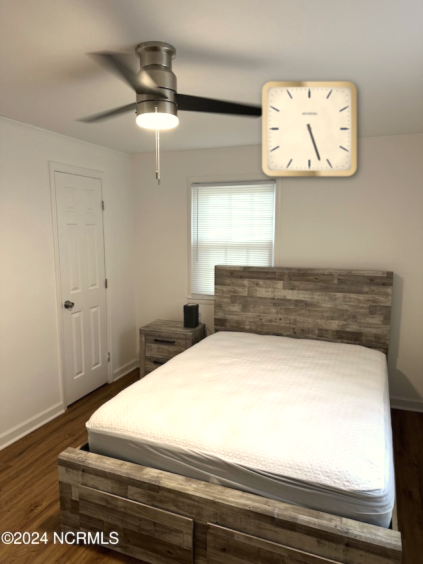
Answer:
{"hour": 5, "minute": 27}
